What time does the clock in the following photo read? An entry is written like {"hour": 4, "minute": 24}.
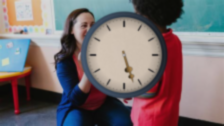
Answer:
{"hour": 5, "minute": 27}
